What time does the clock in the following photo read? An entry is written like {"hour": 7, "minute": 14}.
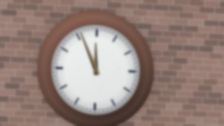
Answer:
{"hour": 11, "minute": 56}
